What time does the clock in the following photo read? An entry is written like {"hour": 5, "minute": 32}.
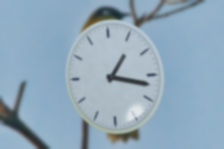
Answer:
{"hour": 1, "minute": 17}
